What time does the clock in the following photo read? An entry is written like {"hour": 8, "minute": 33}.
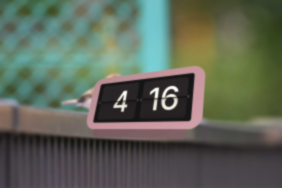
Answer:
{"hour": 4, "minute": 16}
